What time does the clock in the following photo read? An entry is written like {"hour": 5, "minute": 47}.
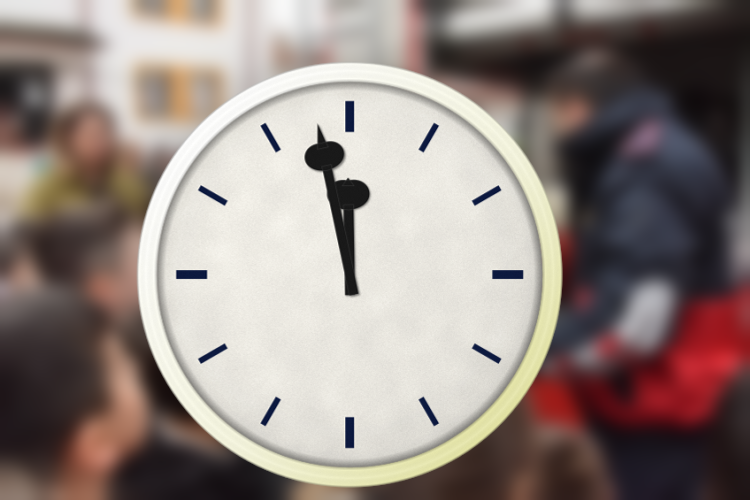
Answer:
{"hour": 11, "minute": 58}
